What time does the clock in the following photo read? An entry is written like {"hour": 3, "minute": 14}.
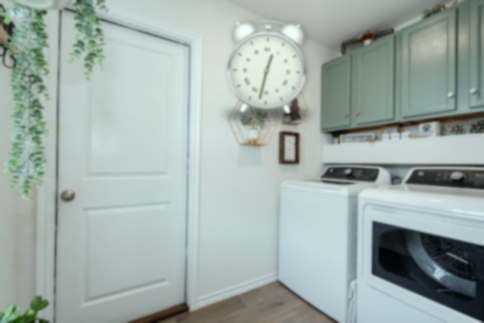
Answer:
{"hour": 12, "minute": 32}
